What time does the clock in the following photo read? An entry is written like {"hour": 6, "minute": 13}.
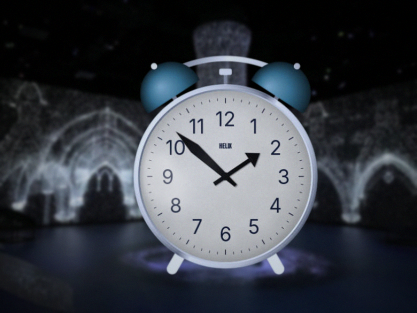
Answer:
{"hour": 1, "minute": 52}
